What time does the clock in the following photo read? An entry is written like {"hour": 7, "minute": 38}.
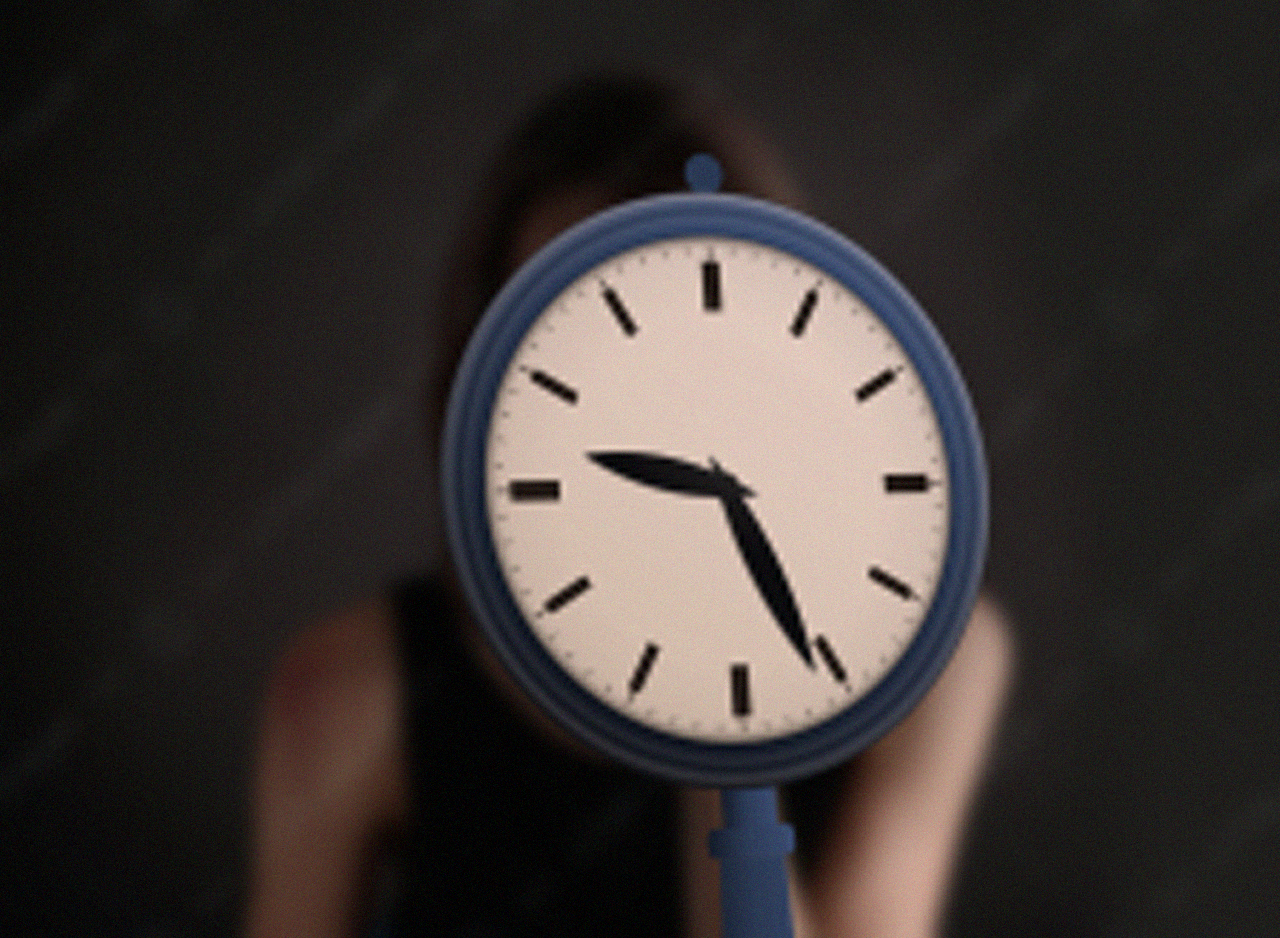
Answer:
{"hour": 9, "minute": 26}
